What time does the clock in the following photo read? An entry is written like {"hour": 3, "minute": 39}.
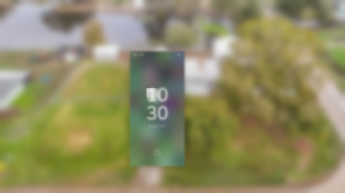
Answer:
{"hour": 10, "minute": 30}
